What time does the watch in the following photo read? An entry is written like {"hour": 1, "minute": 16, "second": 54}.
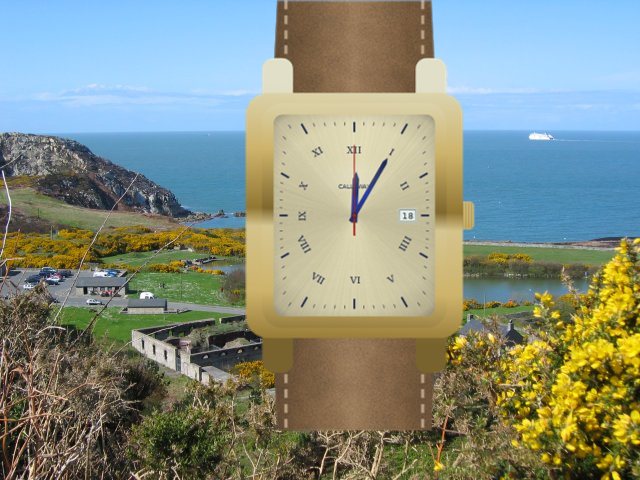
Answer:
{"hour": 12, "minute": 5, "second": 0}
